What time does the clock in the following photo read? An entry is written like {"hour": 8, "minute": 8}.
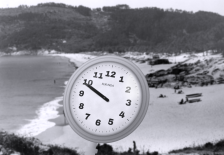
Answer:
{"hour": 9, "minute": 49}
